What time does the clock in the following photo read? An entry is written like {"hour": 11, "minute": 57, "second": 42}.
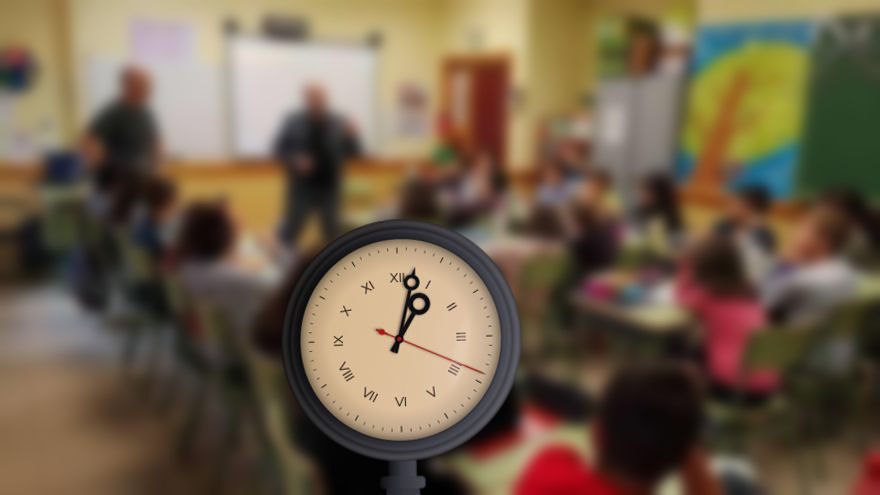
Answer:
{"hour": 1, "minute": 2, "second": 19}
